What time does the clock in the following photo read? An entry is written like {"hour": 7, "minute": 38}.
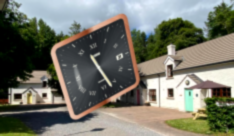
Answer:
{"hour": 11, "minute": 27}
